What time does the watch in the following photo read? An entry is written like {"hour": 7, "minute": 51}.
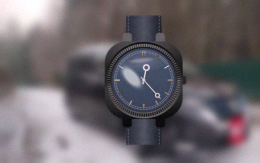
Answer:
{"hour": 12, "minute": 23}
